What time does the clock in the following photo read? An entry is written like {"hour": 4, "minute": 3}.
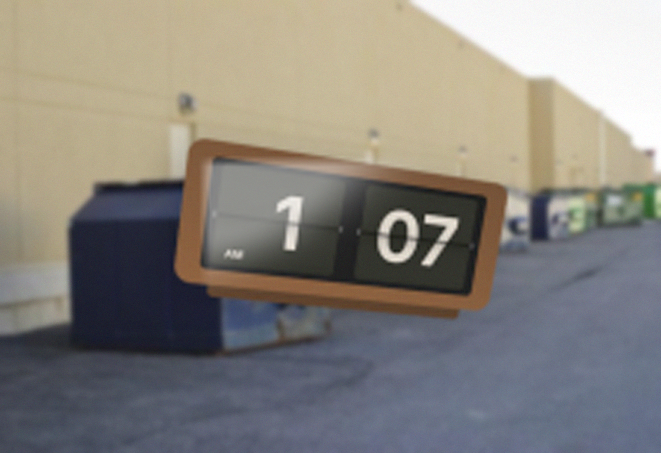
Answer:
{"hour": 1, "minute": 7}
